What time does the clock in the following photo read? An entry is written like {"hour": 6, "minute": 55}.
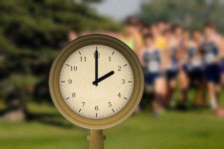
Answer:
{"hour": 2, "minute": 0}
